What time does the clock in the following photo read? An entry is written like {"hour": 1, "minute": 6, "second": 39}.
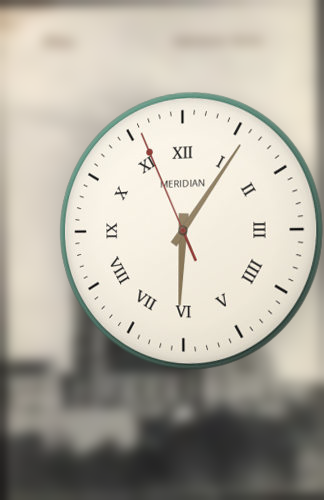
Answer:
{"hour": 6, "minute": 5, "second": 56}
